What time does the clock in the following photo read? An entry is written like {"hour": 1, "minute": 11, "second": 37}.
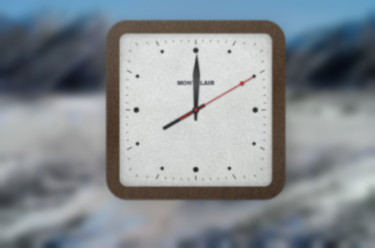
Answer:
{"hour": 8, "minute": 0, "second": 10}
